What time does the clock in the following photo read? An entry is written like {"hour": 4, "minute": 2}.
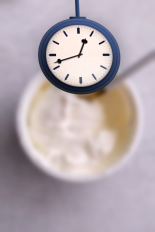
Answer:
{"hour": 12, "minute": 42}
